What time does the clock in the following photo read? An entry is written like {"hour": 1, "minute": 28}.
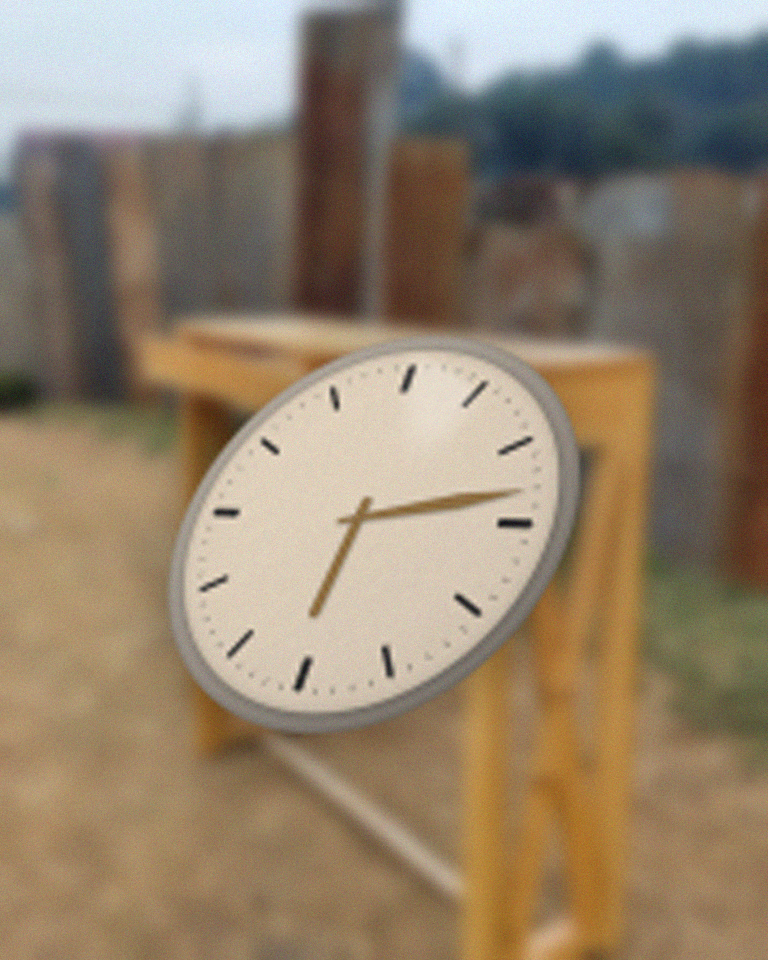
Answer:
{"hour": 6, "minute": 13}
